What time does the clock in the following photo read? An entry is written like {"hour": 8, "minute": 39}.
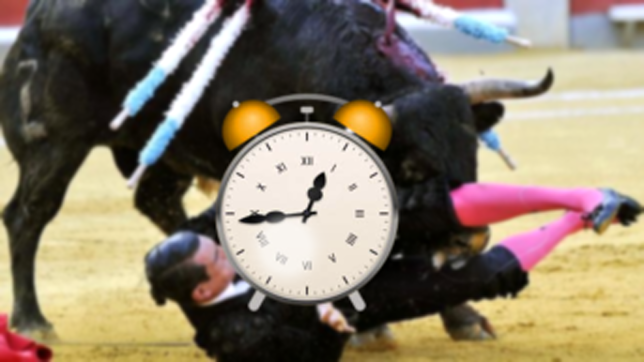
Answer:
{"hour": 12, "minute": 44}
